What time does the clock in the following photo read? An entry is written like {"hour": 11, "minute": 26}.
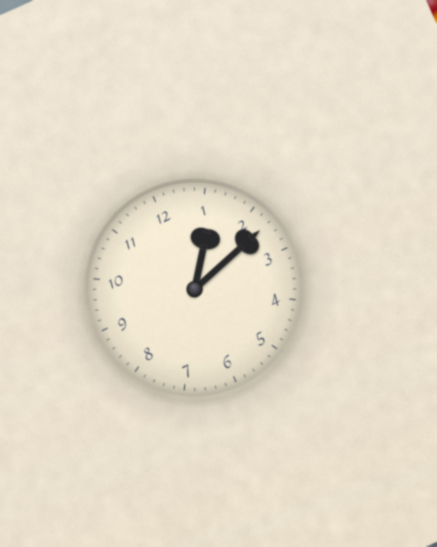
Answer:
{"hour": 1, "minute": 12}
